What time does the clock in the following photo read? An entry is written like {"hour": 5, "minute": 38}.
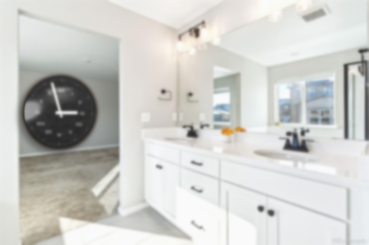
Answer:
{"hour": 2, "minute": 57}
